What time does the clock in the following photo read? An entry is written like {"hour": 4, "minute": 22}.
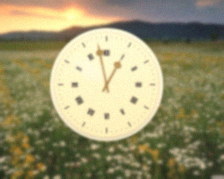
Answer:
{"hour": 12, "minute": 58}
